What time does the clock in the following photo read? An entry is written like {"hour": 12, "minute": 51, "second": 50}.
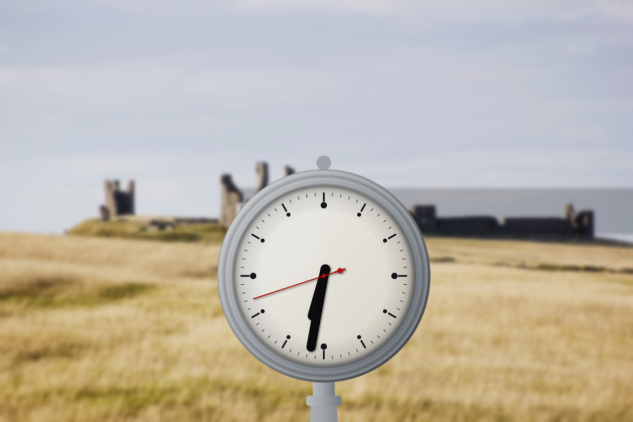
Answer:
{"hour": 6, "minute": 31, "second": 42}
